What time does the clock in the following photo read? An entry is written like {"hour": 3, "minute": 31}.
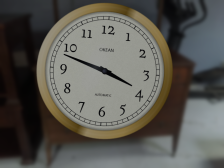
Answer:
{"hour": 3, "minute": 48}
